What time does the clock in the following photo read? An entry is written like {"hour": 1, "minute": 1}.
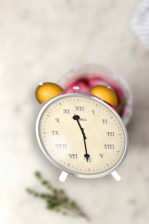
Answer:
{"hour": 11, "minute": 30}
